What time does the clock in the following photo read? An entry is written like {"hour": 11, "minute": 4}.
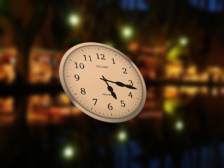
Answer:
{"hour": 5, "minute": 17}
